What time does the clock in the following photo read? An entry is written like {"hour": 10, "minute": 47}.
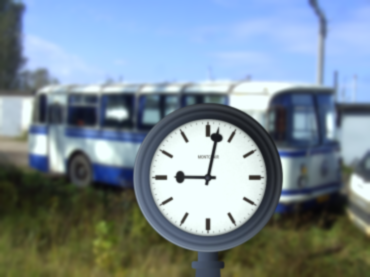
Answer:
{"hour": 9, "minute": 2}
